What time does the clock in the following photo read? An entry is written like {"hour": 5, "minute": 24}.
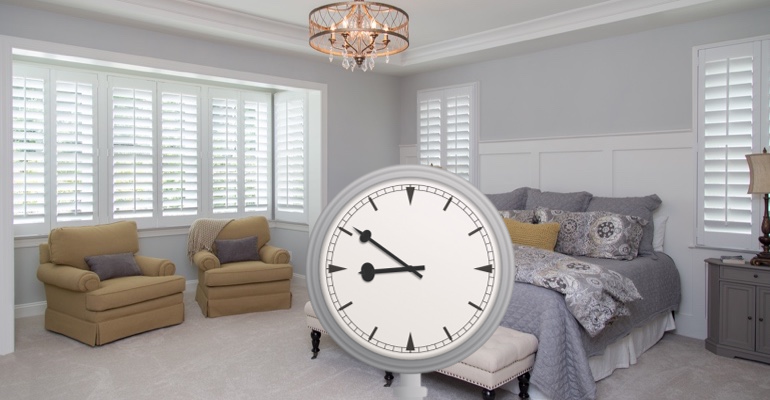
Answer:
{"hour": 8, "minute": 51}
